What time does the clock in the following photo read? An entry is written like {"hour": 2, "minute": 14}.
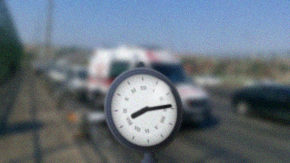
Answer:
{"hour": 8, "minute": 14}
